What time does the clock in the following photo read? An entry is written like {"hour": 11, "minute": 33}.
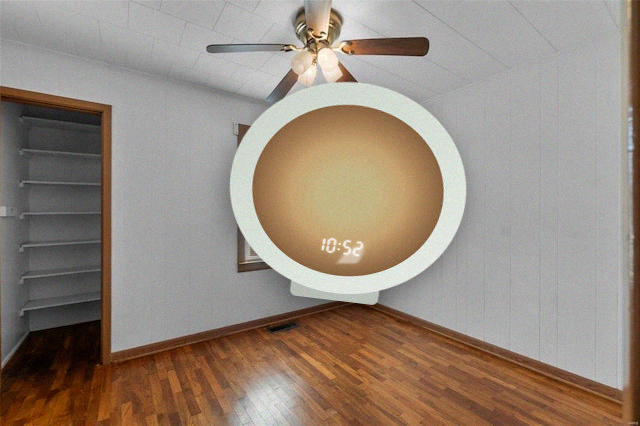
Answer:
{"hour": 10, "minute": 52}
